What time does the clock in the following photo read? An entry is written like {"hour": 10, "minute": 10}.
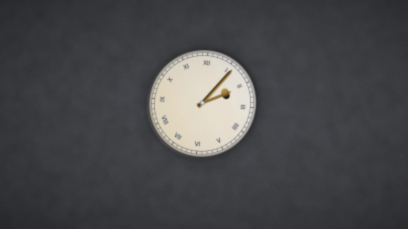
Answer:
{"hour": 2, "minute": 6}
